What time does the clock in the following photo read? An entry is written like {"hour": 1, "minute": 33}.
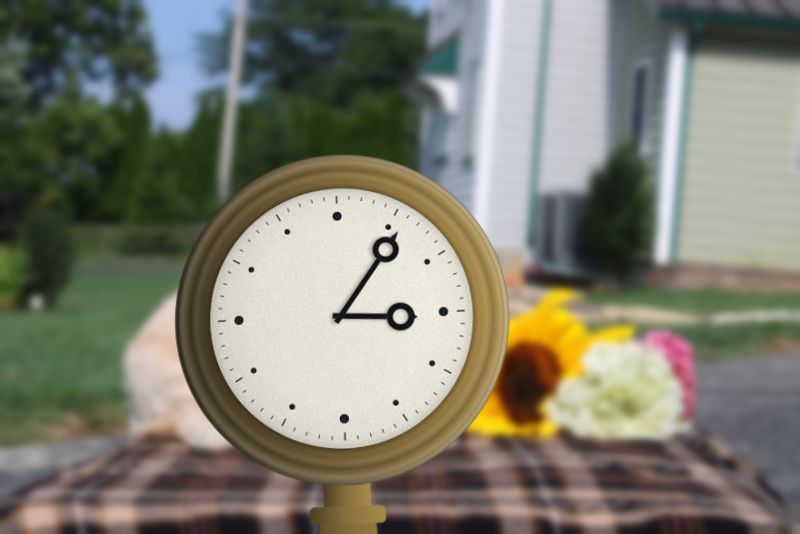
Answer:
{"hour": 3, "minute": 6}
